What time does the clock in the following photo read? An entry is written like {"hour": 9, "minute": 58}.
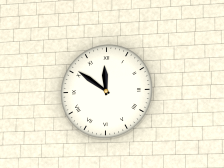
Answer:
{"hour": 11, "minute": 51}
